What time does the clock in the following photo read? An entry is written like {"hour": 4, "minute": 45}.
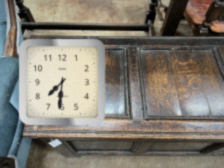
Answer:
{"hour": 7, "minute": 31}
